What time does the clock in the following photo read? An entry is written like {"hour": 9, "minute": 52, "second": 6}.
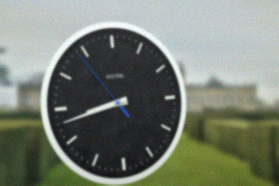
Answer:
{"hour": 8, "minute": 42, "second": 54}
